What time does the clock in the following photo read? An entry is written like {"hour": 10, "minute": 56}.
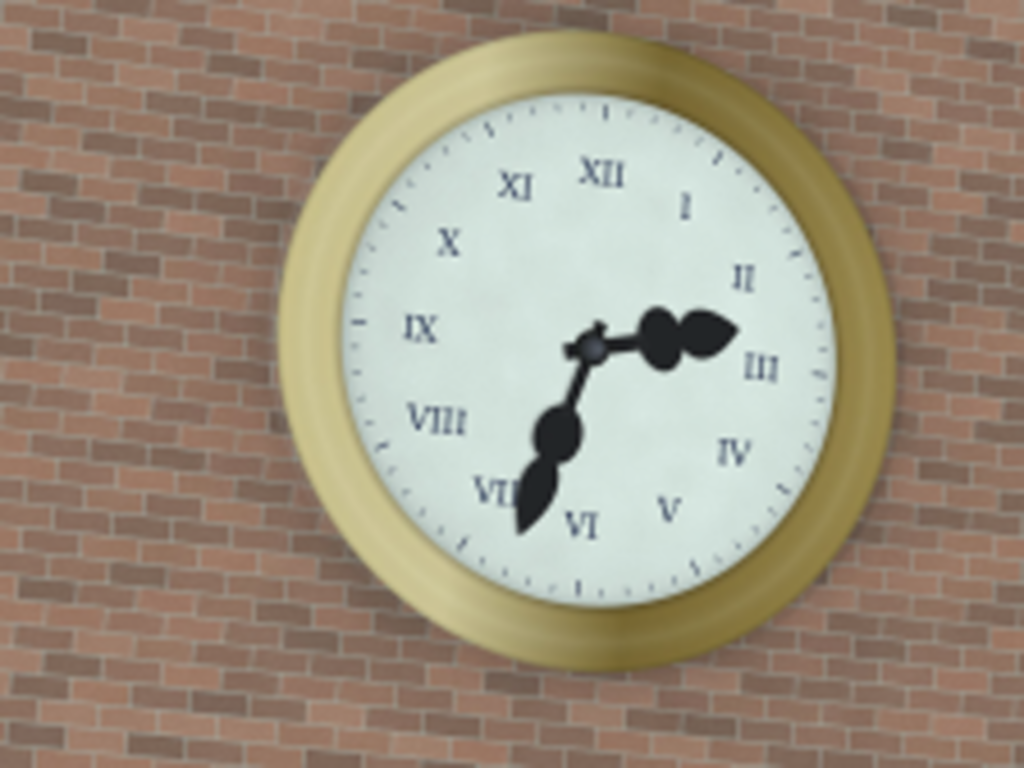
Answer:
{"hour": 2, "minute": 33}
